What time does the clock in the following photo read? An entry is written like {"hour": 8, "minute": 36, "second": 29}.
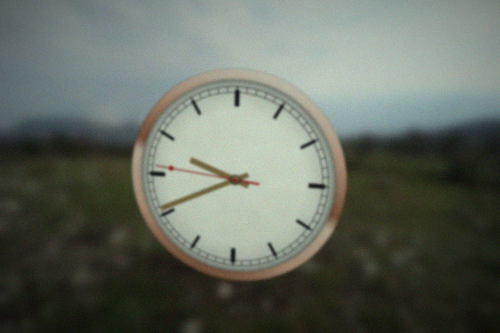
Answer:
{"hour": 9, "minute": 40, "second": 46}
